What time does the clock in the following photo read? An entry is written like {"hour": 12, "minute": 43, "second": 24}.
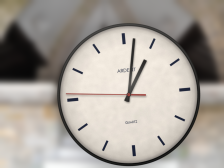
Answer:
{"hour": 1, "minute": 1, "second": 46}
